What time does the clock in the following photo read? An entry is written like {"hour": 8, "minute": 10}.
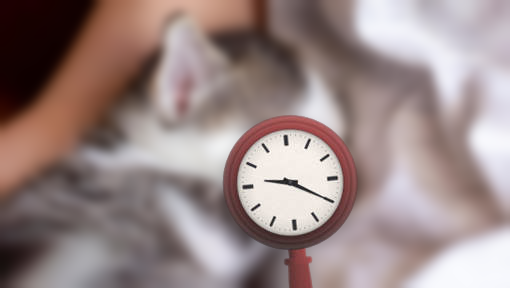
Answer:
{"hour": 9, "minute": 20}
